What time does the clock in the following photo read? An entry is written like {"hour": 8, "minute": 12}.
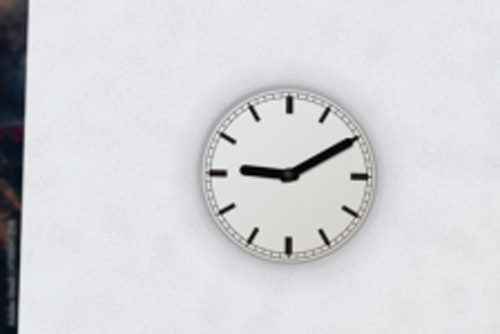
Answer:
{"hour": 9, "minute": 10}
